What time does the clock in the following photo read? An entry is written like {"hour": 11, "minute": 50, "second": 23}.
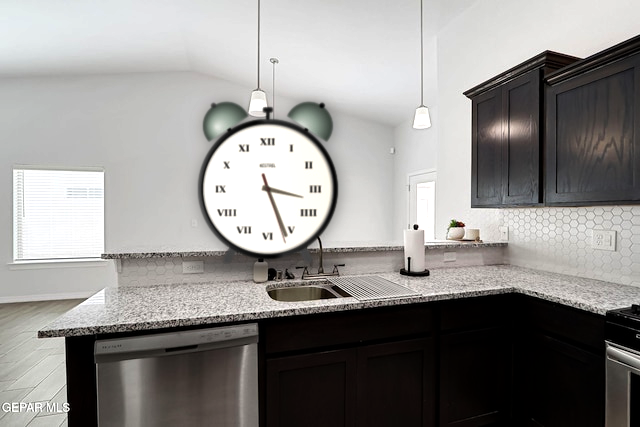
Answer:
{"hour": 3, "minute": 26, "second": 27}
